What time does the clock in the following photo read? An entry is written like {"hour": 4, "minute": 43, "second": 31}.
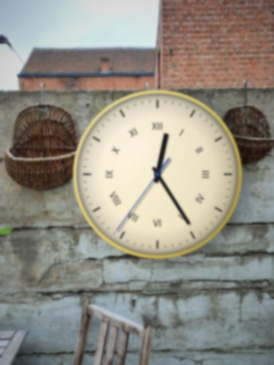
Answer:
{"hour": 12, "minute": 24, "second": 36}
